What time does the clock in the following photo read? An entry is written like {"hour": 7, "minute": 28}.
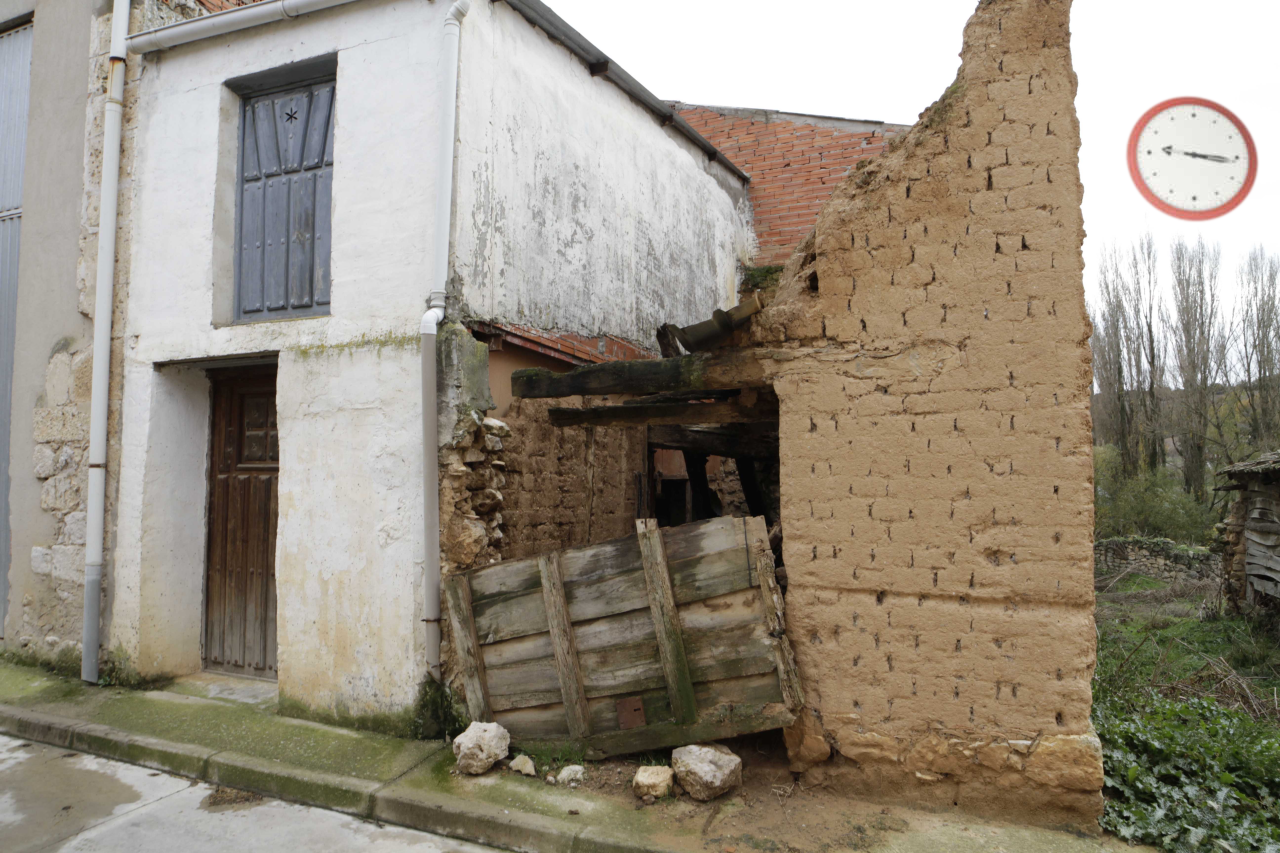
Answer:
{"hour": 9, "minute": 16}
